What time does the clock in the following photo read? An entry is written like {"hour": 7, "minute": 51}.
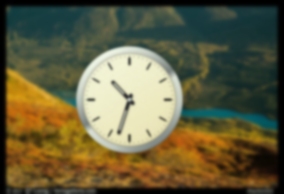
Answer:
{"hour": 10, "minute": 33}
